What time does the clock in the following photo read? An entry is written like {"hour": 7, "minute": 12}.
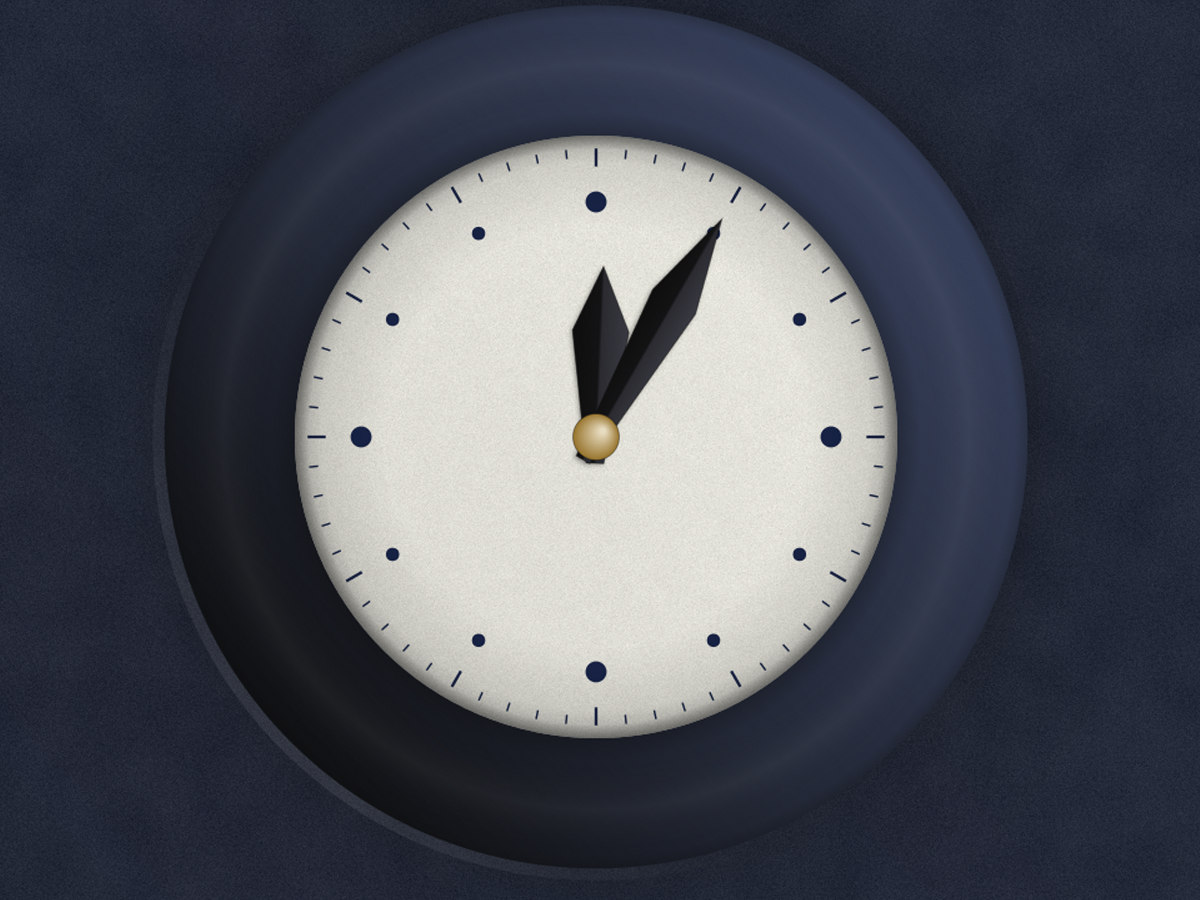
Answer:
{"hour": 12, "minute": 5}
